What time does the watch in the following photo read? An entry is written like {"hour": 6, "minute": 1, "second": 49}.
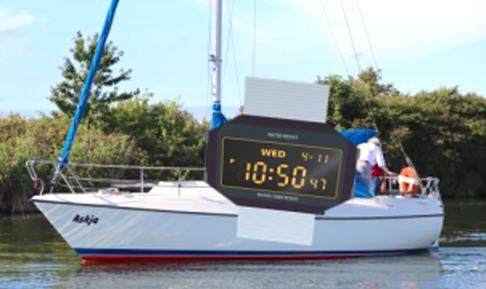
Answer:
{"hour": 10, "minute": 50, "second": 47}
